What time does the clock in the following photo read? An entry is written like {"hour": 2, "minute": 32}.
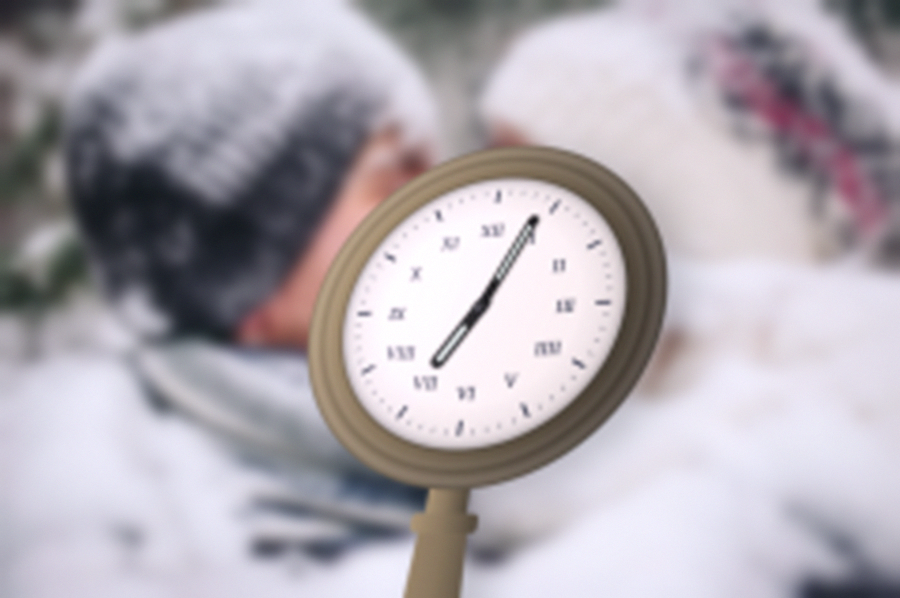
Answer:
{"hour": 7, "minute": 4}
